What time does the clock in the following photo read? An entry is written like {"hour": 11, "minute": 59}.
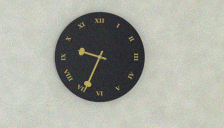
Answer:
{"hour": 9, "minute": 34}
